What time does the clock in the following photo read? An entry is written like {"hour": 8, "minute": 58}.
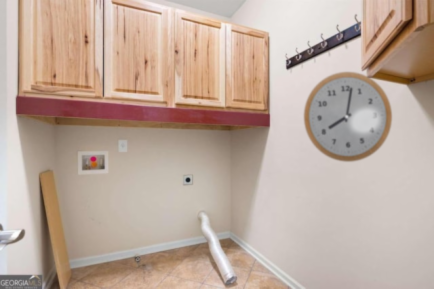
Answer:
{"hour": 8, "minute": 2}
